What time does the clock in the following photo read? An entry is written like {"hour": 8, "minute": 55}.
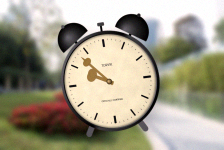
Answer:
{"hour": 9, "minute": 53}
